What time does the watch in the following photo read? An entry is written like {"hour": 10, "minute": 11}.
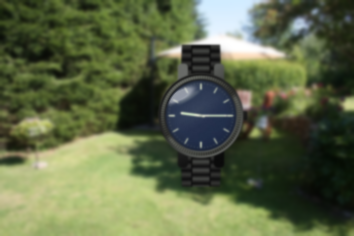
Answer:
{"hour": 9, "minute": 15}
